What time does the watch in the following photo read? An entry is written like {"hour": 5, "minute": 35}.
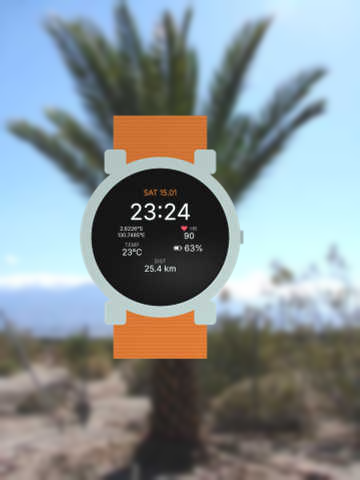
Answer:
{"hour": 23, "minute": 24}
